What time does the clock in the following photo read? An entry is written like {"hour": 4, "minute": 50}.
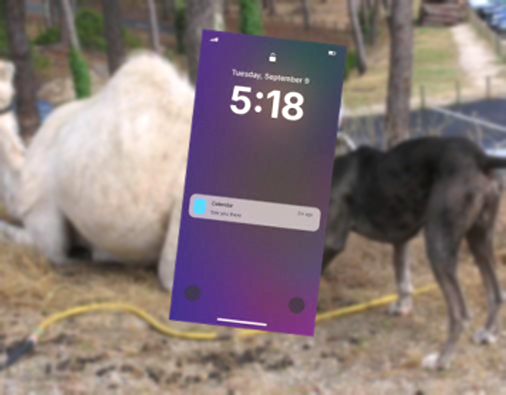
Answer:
{"hour": 5, "minute": 18}
